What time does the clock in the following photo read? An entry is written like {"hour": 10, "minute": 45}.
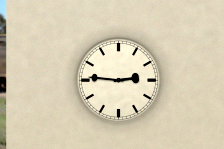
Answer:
{"hour": 2, "minute": 46}
